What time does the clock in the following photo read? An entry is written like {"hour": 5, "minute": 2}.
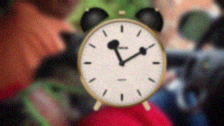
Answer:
{"hour": 11, "minute": 10}
